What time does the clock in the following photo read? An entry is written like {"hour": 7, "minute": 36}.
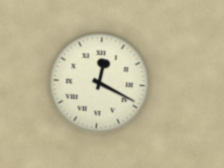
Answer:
{"hour": 12, "minute": 19}
